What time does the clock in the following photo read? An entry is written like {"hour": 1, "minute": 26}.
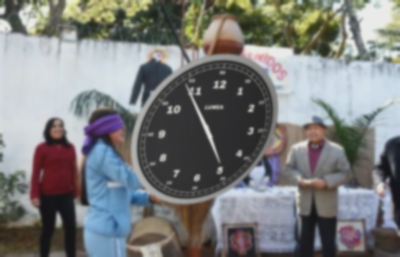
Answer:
{"hour": 4, "minute": 54}
